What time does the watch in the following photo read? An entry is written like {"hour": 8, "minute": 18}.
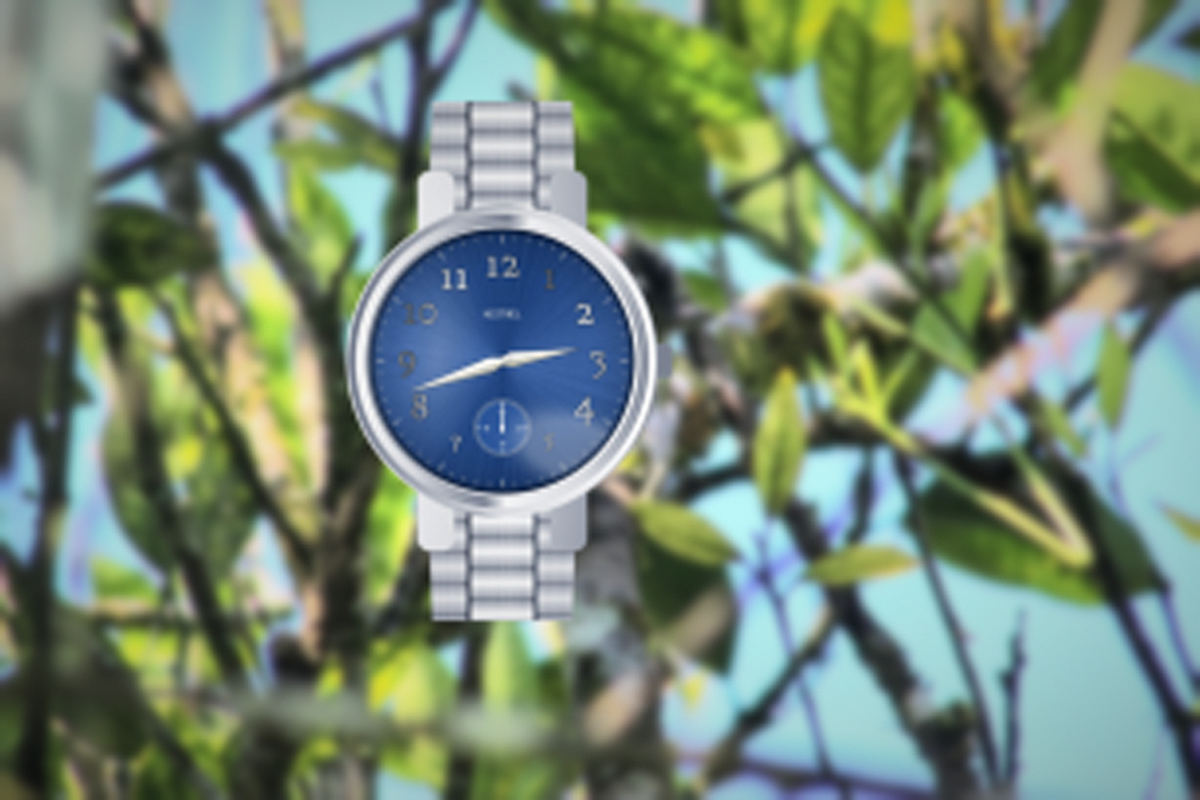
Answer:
{"hour": 2, "minute": 42}
